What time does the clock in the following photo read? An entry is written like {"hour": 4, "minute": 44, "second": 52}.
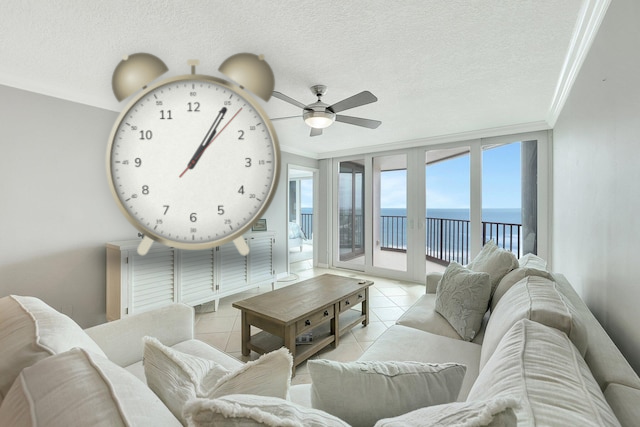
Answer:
{"hour": 1, "minute": 5, "second": 7}
